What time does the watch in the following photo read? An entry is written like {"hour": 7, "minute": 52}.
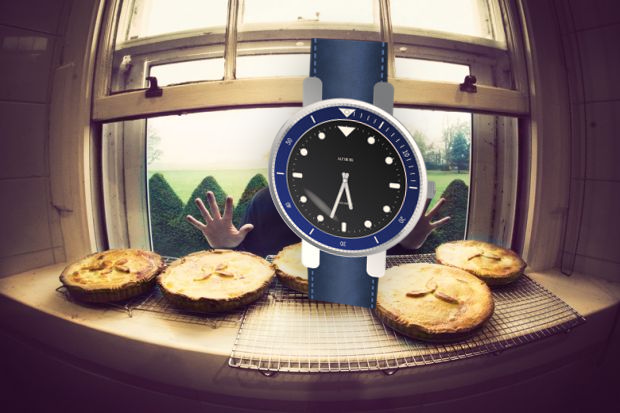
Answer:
{"hour": 5, "minute": 33}
